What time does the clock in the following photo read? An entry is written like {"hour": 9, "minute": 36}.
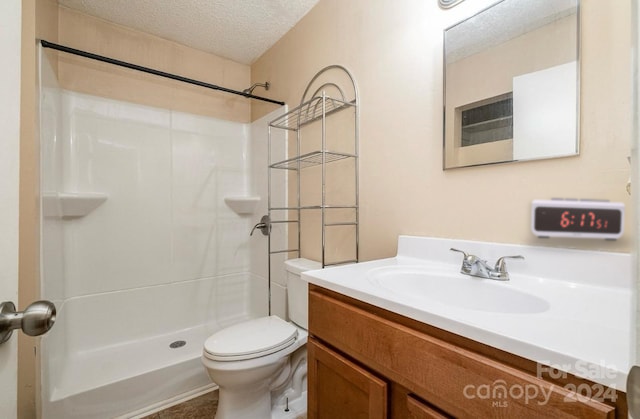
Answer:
{"hour": 6, "minute": 17}
